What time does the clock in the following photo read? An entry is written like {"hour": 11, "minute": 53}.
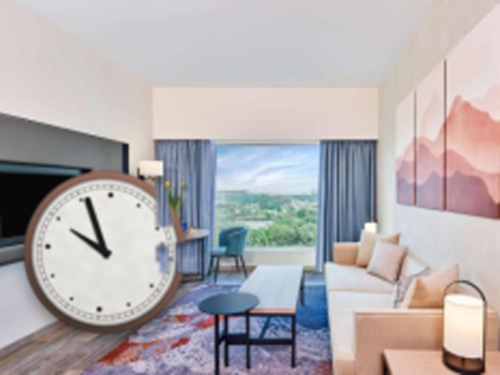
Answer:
{"hour": 9, "minute": 56}
